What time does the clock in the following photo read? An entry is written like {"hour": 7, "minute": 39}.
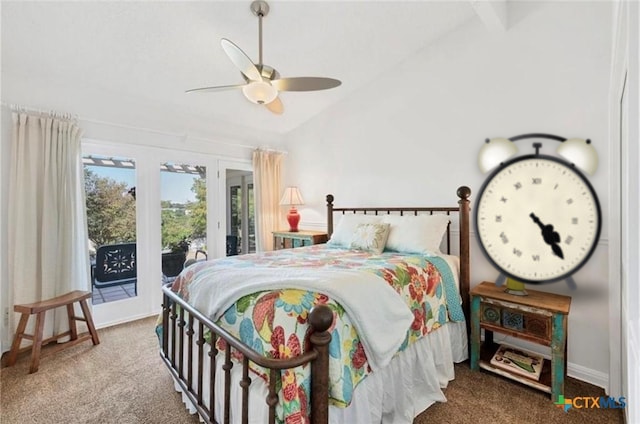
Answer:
{"hour": 4, "minute": 24}
